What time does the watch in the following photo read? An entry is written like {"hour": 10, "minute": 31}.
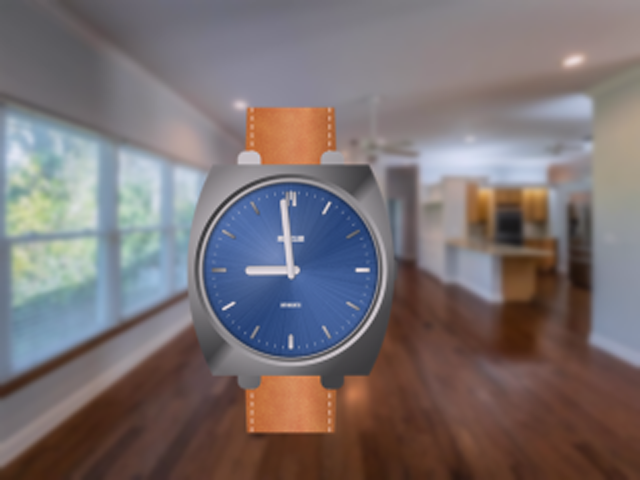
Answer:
{"hour": 8, "minute": 59}
